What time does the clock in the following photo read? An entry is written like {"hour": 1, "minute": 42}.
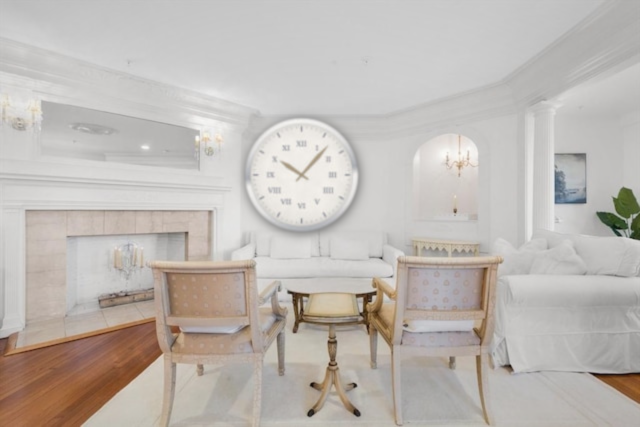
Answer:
{"hour": 10, "minute": 7}
